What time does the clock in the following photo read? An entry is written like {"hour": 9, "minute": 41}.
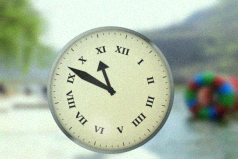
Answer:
{"hour": 10, "minute": 47}
